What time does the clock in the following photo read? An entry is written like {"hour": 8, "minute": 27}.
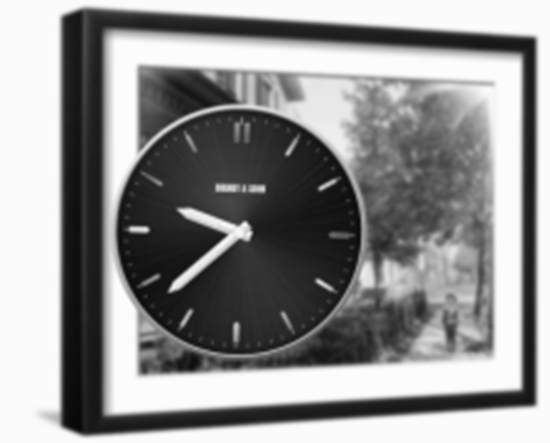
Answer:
{"hour": 9, "minute": 38}
